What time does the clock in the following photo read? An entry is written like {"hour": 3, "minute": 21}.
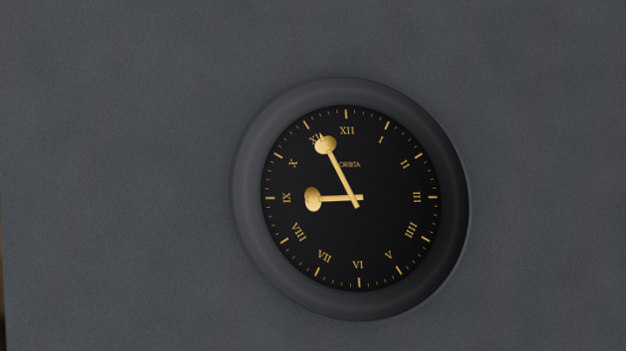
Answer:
{"hour": 8, "minute": 56}
